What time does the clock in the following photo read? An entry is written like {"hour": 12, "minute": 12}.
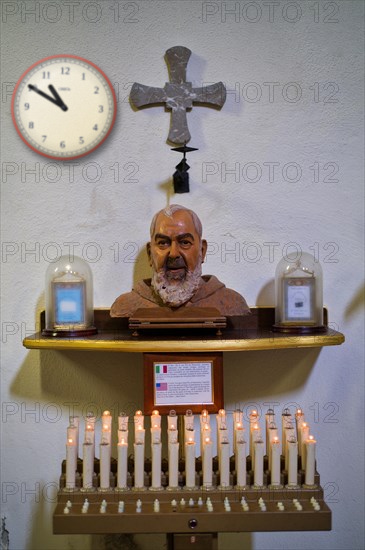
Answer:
{"hour": 10, "minute": 50}
